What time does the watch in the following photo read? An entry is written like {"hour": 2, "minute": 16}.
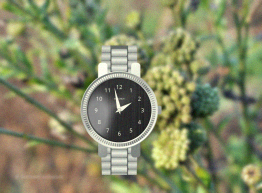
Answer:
{"hour": 1, "minute": 58}
